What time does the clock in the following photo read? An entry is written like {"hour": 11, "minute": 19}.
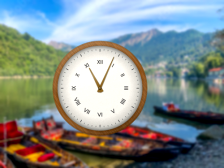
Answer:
{"hour": 11, "minute": 4}
